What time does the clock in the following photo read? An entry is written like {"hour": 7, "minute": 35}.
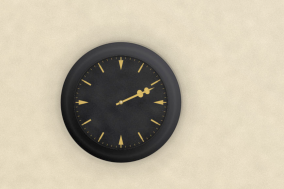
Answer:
{"hour": 2, "minute": 11}
